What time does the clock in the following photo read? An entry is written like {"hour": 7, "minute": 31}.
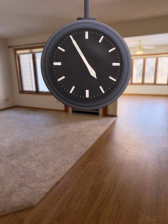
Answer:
{"hour": 4, "minute": 55}
